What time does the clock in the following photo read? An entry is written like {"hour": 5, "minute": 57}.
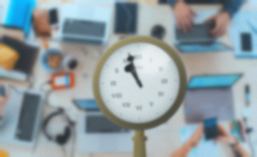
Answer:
{"hour": 10, "minute": 57}
